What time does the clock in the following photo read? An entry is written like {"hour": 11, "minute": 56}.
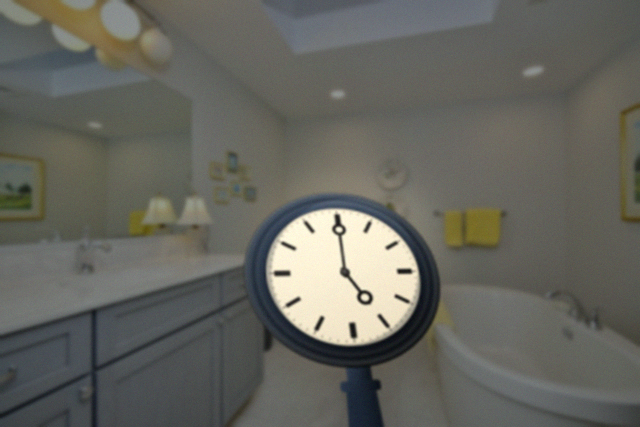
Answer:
{"hour": 5, "minute": 0}
